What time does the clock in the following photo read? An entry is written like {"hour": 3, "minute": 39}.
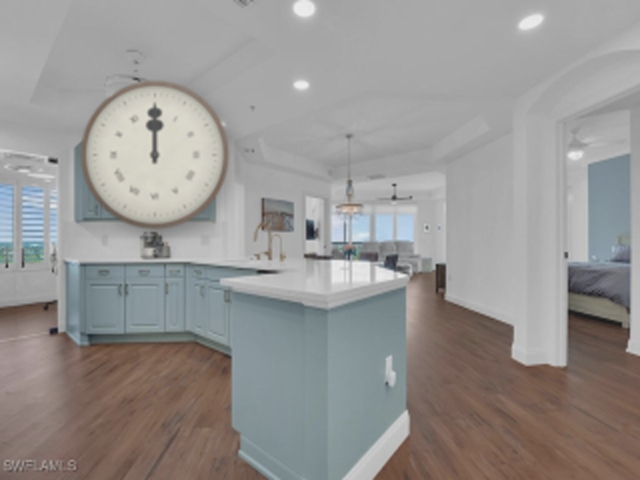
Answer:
{"hour": 12, "minute": 0}
